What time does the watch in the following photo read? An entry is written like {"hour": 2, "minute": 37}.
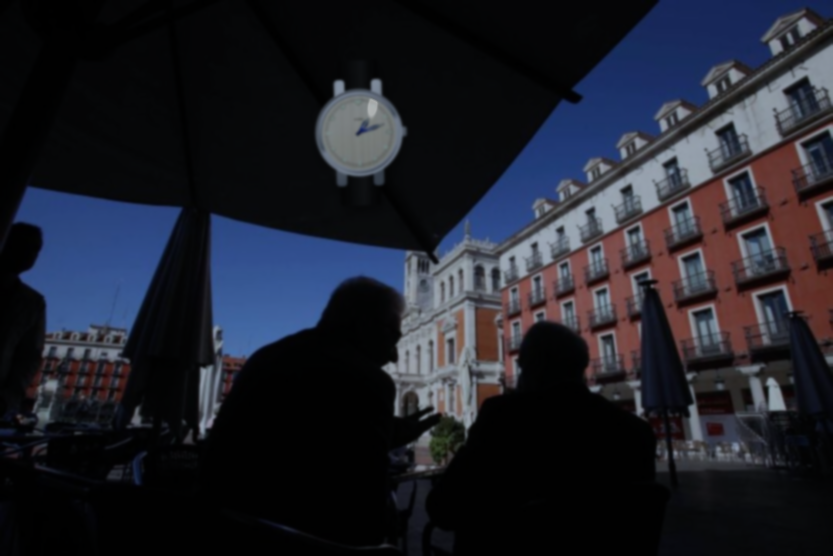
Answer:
{"hour": 1, "minute": 12}
